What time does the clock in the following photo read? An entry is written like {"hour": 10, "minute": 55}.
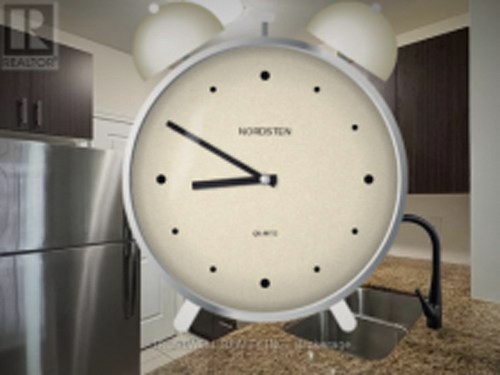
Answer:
{"hour": 8, "minute": 50}
